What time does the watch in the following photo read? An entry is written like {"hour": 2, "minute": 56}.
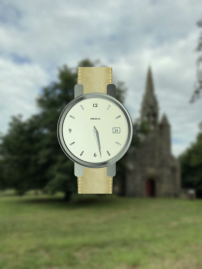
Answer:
{"hour": 5, "minute": 28}
